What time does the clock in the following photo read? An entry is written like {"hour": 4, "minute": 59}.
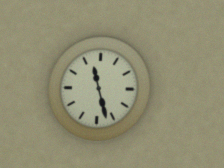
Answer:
{"hour": 11, "minute": 27}
